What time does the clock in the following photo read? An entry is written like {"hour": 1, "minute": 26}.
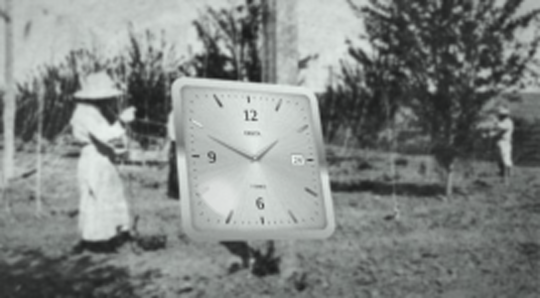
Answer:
{"hour": 1, "minute": 49}
